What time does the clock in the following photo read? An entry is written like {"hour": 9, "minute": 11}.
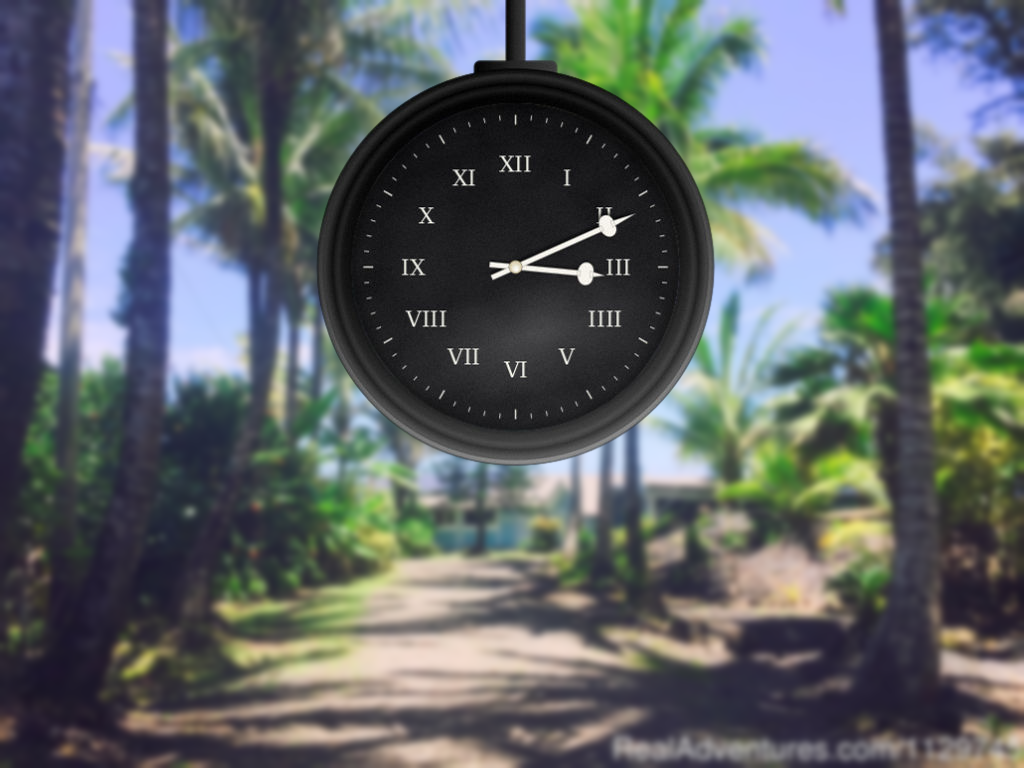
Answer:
{"hour": 3, "minute": 11}
